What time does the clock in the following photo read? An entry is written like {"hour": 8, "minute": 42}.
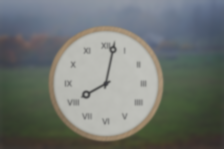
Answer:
{"hour": 8, "minute": 2}
